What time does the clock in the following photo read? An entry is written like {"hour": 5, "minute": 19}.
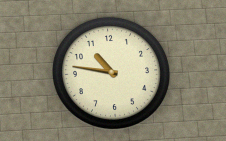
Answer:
{"hour": 10, "minute": 47}
